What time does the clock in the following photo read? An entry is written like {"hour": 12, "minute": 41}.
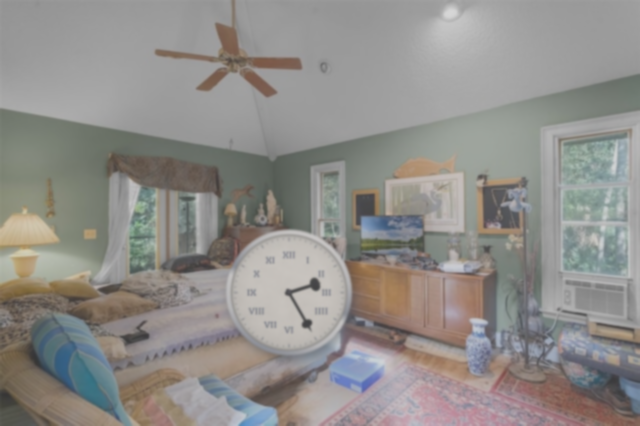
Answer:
{"hour": 2, "minute": 25}
